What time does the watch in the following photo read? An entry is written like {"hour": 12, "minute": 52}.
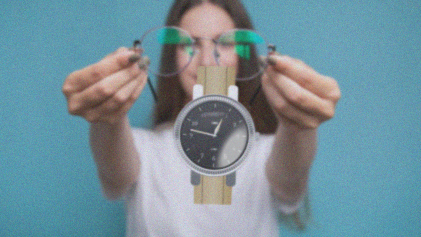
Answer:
{"hour": 12, "minute": 47}
